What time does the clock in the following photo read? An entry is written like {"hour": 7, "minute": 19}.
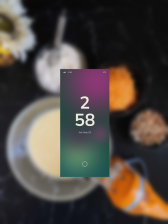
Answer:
{"hour": 2, "minute": 58}
